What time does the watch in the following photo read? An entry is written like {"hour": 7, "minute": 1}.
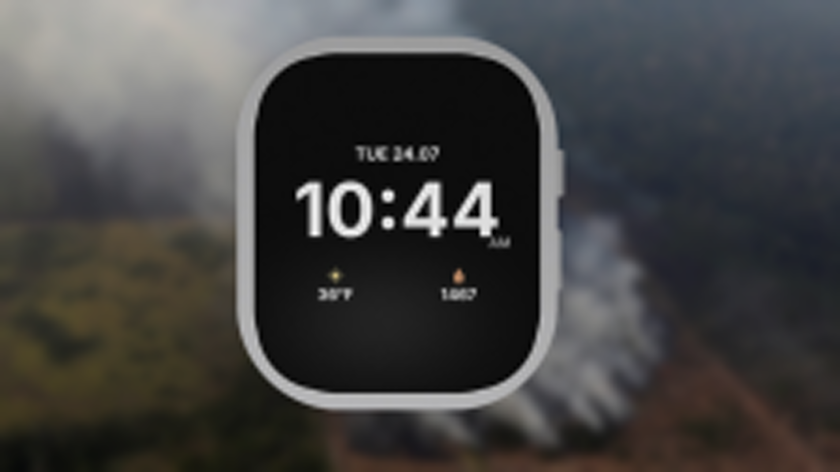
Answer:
{"hour": 10, "minute": 44}
